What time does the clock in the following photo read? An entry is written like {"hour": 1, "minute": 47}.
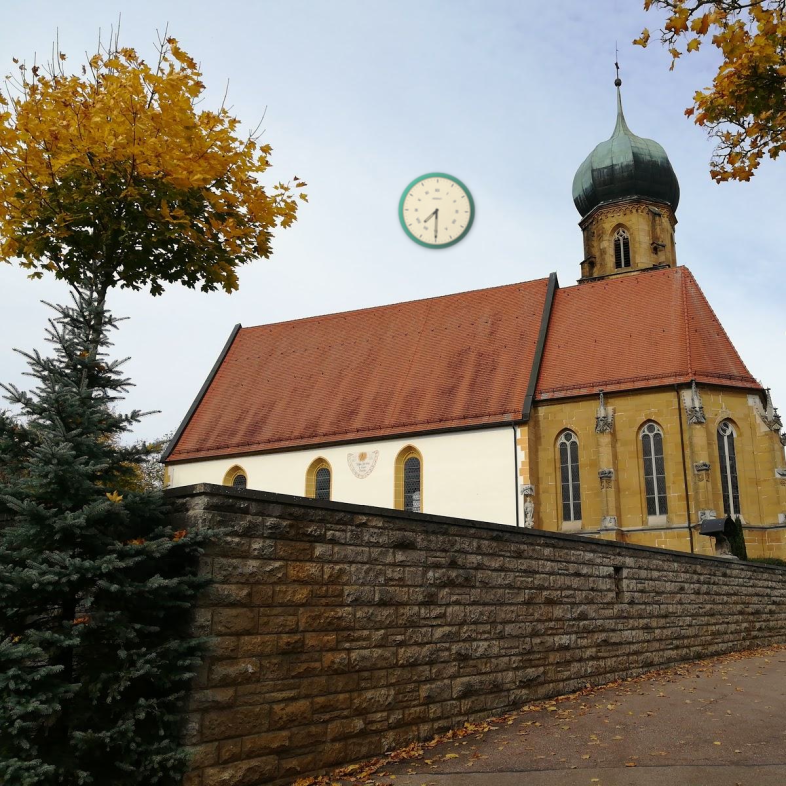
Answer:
{"hour": 7, "minute": 30}
